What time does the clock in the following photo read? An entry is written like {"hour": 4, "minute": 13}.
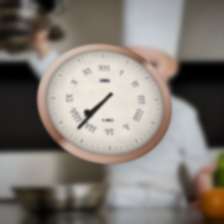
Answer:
{"hour": 7, "minute": 37}
